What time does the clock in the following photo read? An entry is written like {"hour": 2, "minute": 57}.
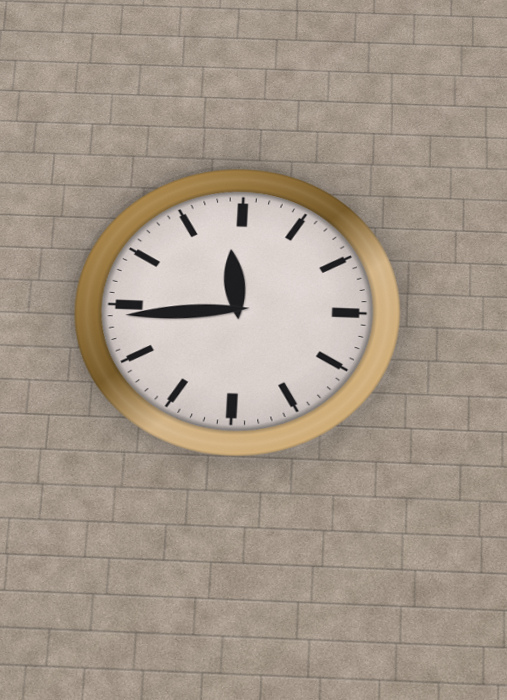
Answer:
{"hour": 11, "minute": 44}
